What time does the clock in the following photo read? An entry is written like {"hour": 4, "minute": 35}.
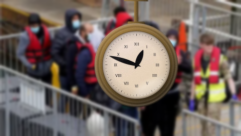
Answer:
{"hour": 12, "minute": 48}
